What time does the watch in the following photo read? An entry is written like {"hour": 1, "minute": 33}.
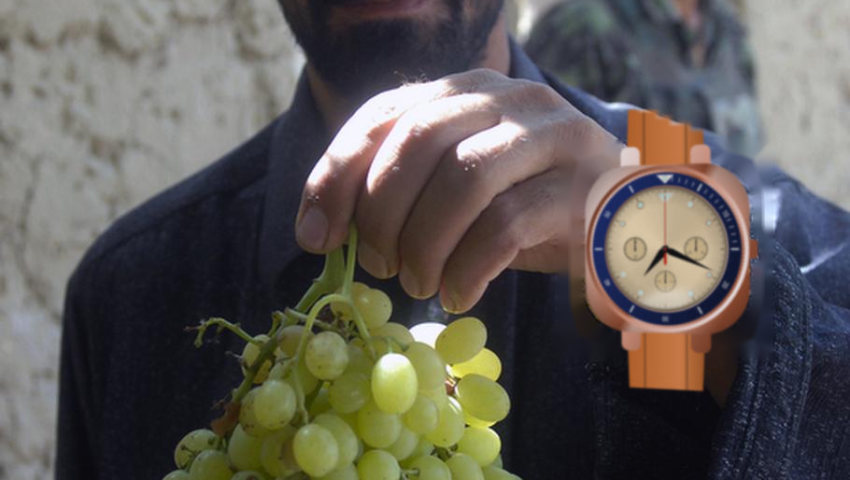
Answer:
{"hour": 7, "minute": 19}
